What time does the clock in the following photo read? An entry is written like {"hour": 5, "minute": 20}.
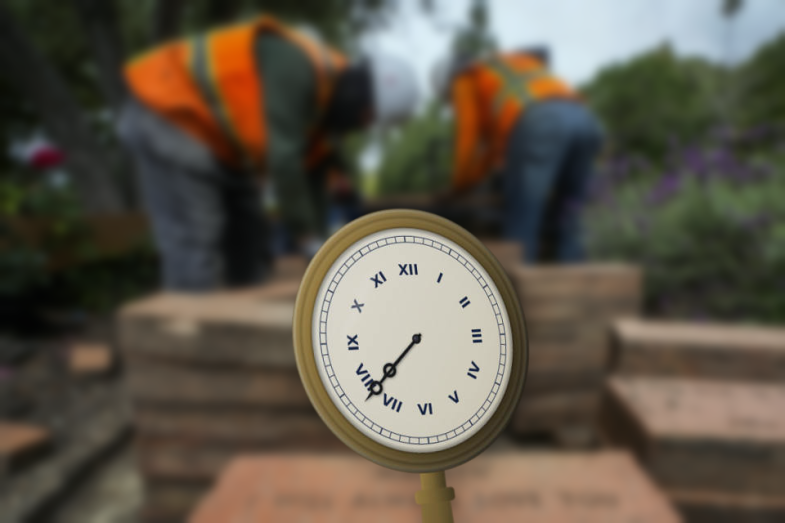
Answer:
{"hour": 7, "minute": 38}
